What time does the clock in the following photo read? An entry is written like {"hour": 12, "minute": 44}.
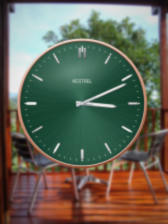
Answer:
{"hour": 3, "minute": 11}
